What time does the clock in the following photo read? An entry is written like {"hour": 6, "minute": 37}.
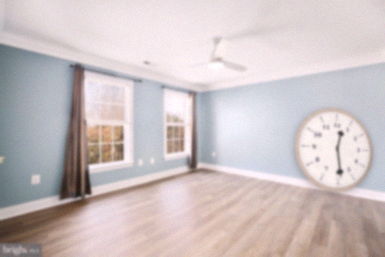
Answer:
{"hour": 12, "minute": 29}
